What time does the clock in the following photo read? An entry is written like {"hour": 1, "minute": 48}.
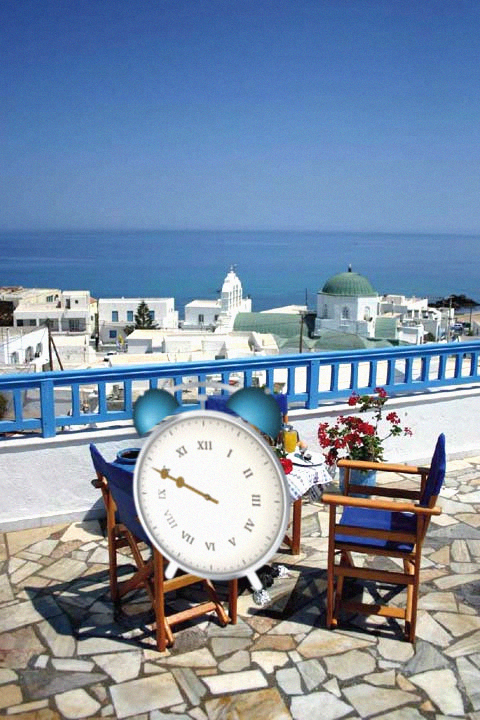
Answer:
{"hour": 9, "minute": 49}
